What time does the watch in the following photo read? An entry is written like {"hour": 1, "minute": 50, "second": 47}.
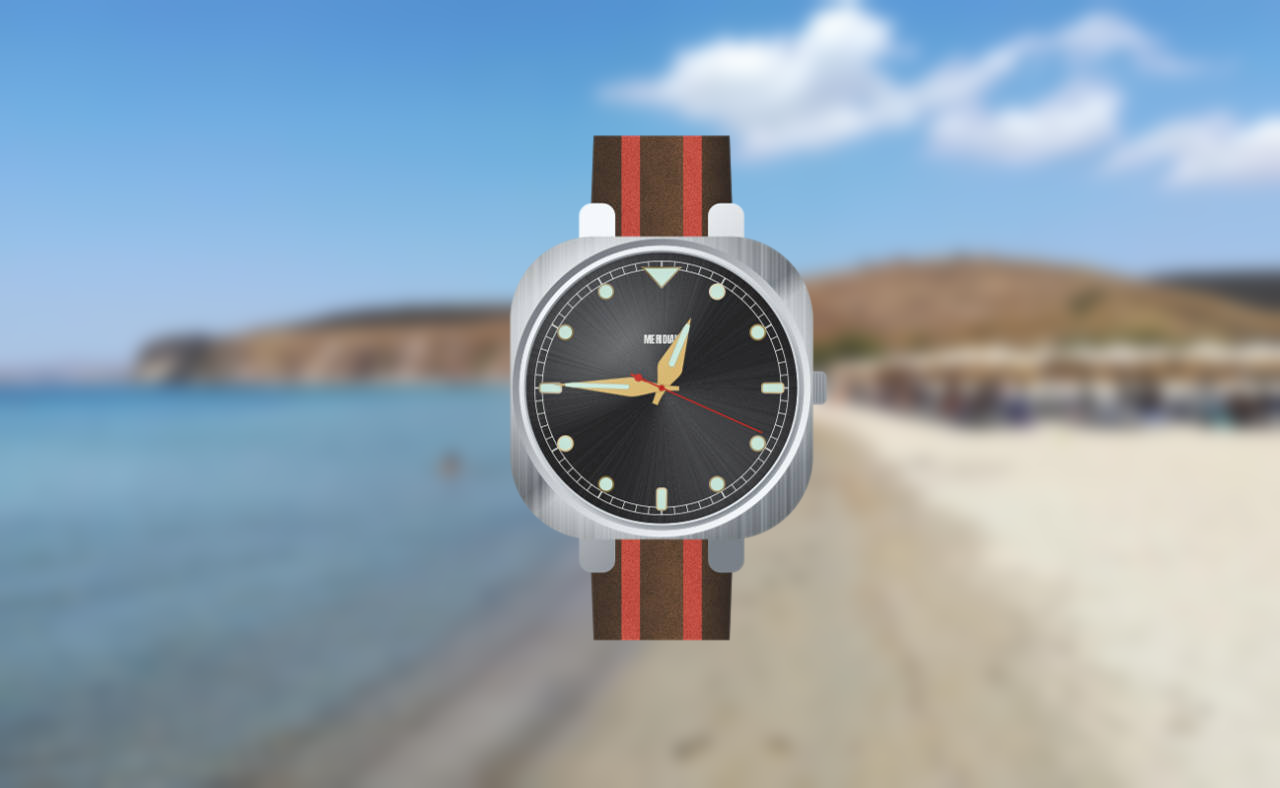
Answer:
{"hour": 12, "minute": 45, "second": 19}
